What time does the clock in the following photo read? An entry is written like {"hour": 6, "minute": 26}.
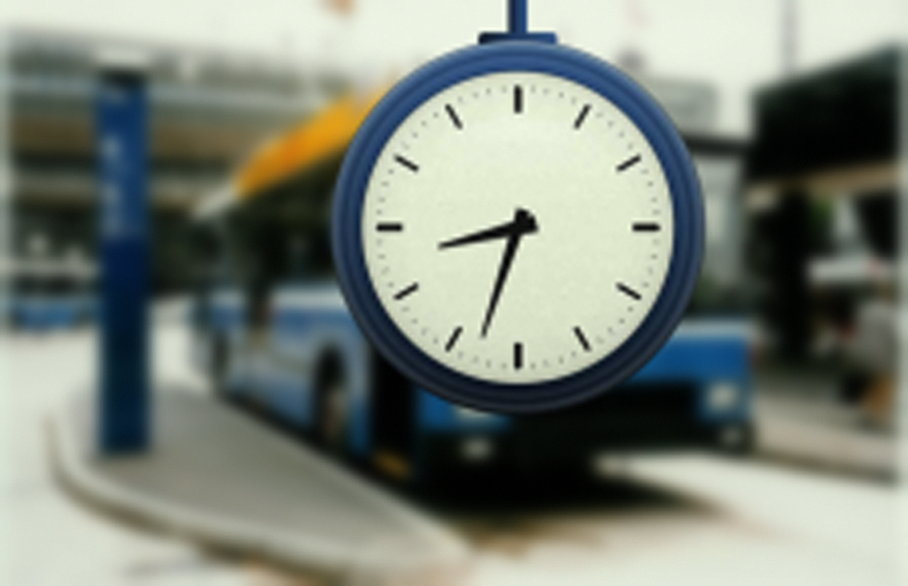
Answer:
{"hour": 8, "minute": 33}
